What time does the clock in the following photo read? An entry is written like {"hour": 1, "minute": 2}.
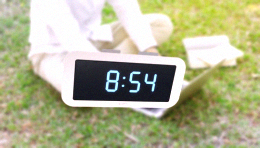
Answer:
{"hour": 8, "minute": 54}
